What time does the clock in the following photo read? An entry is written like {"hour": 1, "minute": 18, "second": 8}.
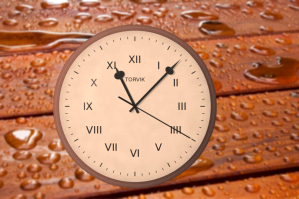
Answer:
{"hour": 11, "minute": 7, "second": 20}
